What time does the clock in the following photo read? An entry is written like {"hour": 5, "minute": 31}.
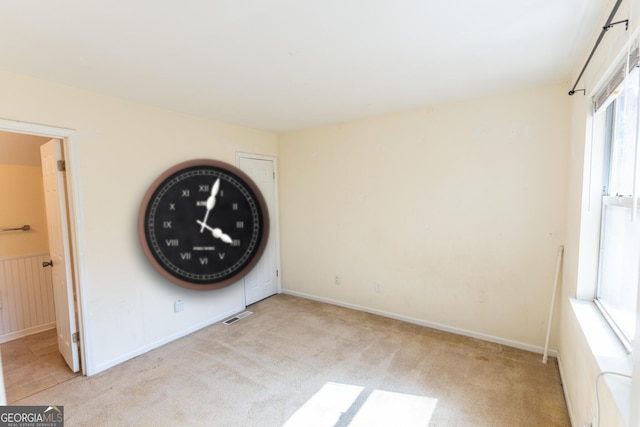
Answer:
{"hour": 4, "minute": 3}
